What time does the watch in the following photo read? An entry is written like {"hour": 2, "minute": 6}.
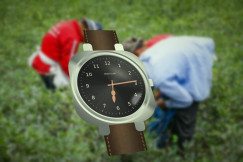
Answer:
{"hour": 6, "minute": 14}
